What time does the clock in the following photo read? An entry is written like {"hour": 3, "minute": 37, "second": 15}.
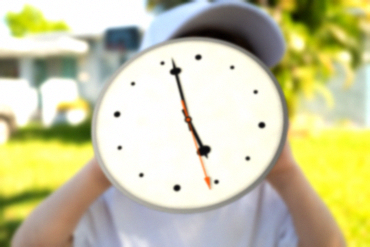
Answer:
{"hour": 4, "minute": 56, "second": 26}
